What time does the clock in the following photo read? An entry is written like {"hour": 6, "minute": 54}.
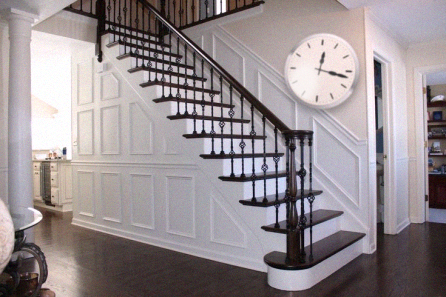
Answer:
{"hour": 12, "minute": 17}
